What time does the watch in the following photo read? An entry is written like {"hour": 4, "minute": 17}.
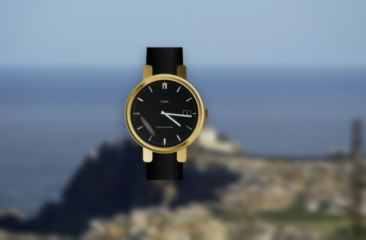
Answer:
{"hour": 4, "minute": 16}
